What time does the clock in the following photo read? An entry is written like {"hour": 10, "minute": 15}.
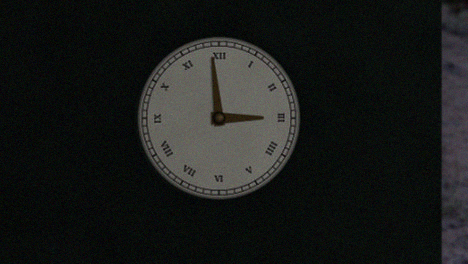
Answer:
{"hour": 2, "minute": 59}
